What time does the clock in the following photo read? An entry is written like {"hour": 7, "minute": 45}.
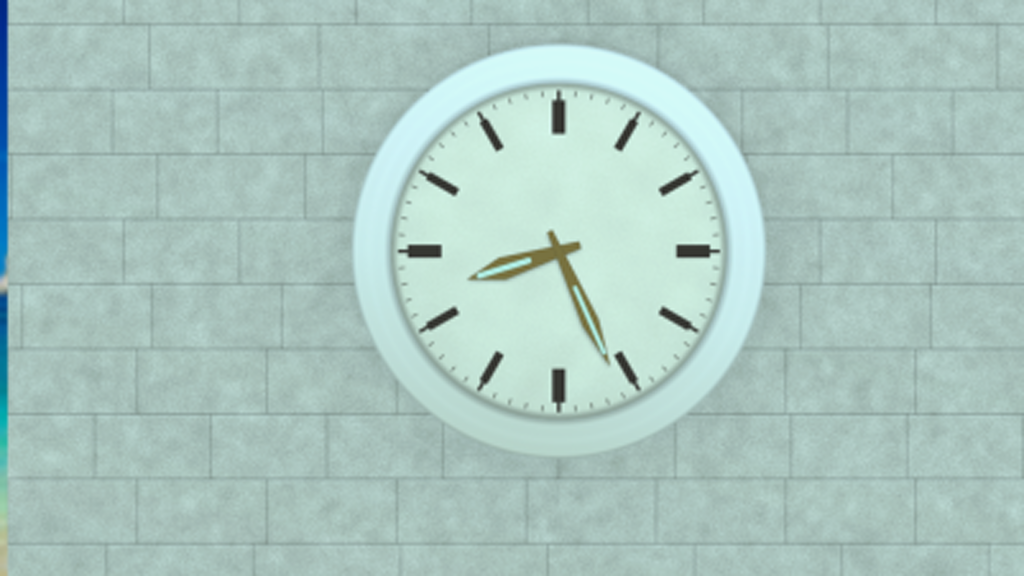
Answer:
{"hour": 8, "minute": 26}
